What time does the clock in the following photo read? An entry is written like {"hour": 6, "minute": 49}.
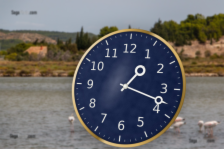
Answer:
{"hour": 1, "minute": 18}
